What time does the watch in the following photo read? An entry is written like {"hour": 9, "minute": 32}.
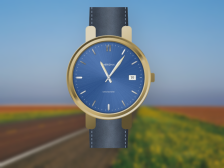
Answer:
{"hour": 11, "minute": 6}
